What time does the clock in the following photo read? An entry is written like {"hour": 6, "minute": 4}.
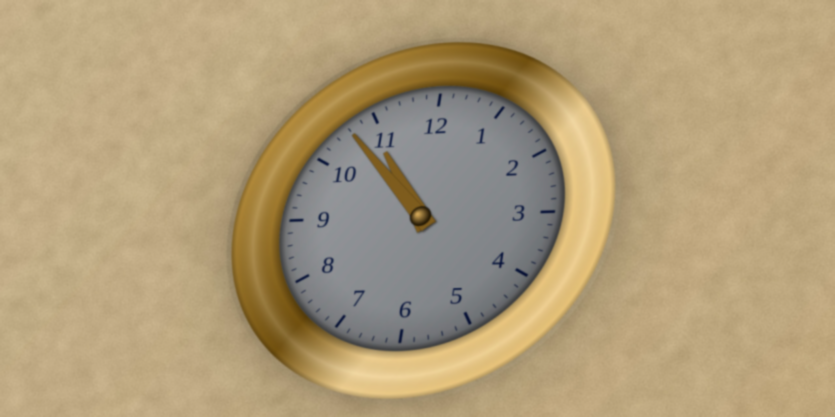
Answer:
{"hour": 10, "minute": 53}
